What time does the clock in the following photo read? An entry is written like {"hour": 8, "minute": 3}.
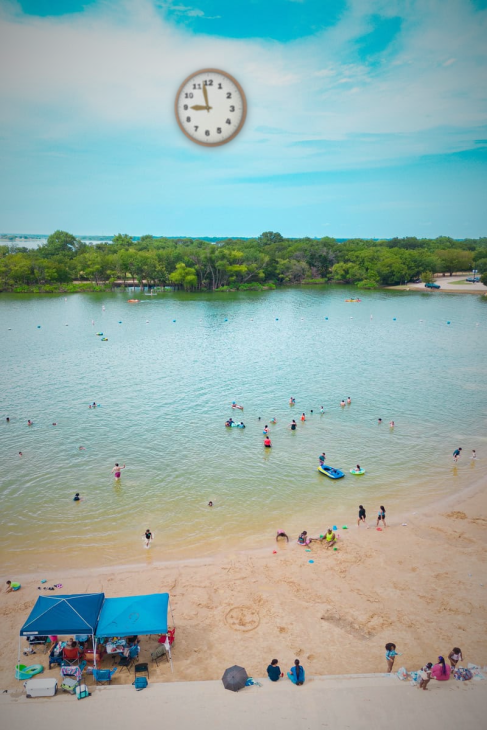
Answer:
{"hour": 8, "minute": 58}
